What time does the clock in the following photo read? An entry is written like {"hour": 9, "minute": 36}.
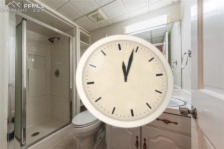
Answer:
{"hour": 12, "minute": 4}
